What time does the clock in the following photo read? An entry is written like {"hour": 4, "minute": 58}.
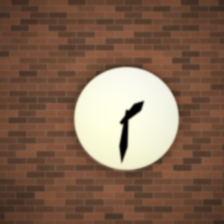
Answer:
{"hour": 1, "minute": 31}
